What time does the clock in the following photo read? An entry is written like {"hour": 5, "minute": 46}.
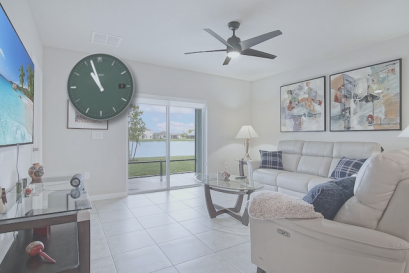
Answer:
{"hour": 10, "minute": 57}
